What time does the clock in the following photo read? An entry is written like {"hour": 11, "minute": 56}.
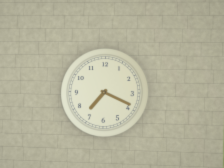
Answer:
{"hour": 7, "minute": 19}
